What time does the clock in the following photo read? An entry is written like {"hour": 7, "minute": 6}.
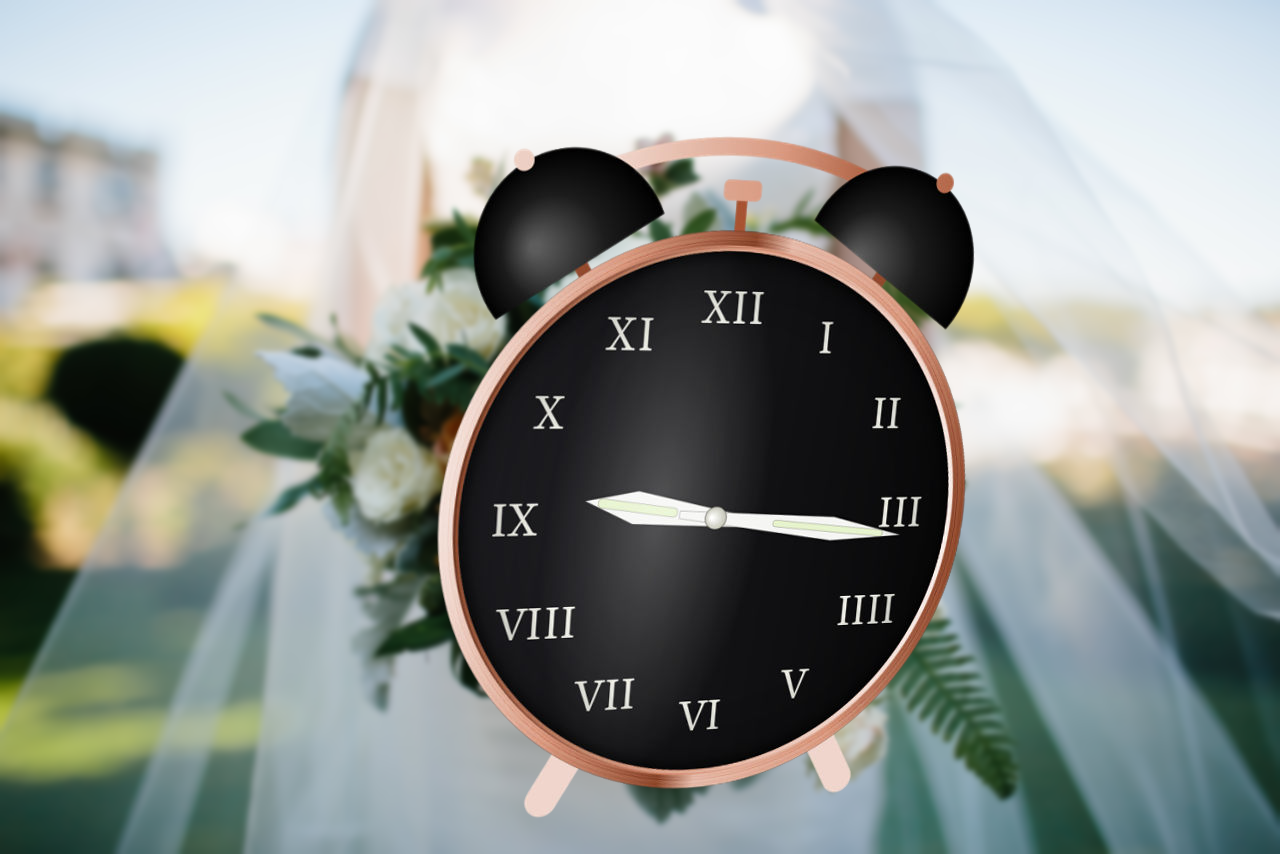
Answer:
{"hour": 9, "minute": 16}
